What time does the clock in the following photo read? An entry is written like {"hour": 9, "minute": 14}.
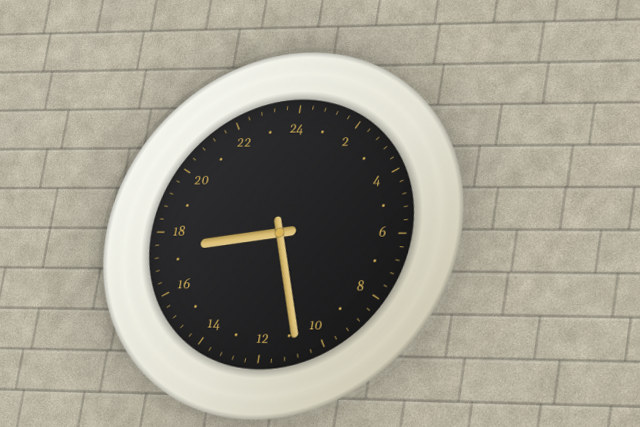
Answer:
{"hour": 17, "minute": 27}
